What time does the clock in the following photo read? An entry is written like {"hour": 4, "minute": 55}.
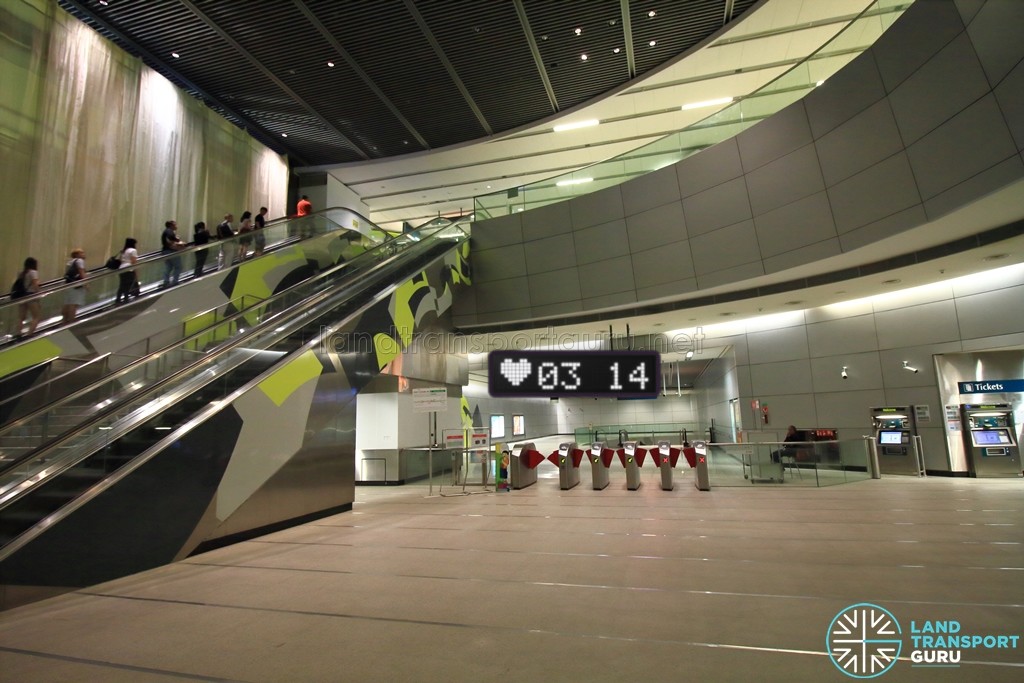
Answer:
{"hour": 3, "minute": 14}
